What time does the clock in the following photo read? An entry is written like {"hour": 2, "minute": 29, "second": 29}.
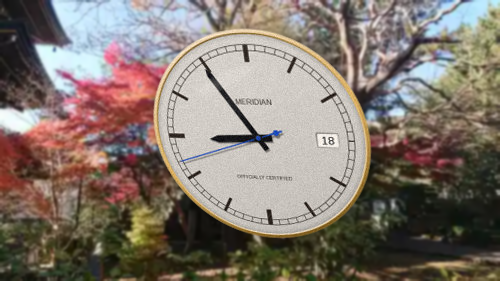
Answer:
{"hour": 8, "minute": 54, "second": 42}
